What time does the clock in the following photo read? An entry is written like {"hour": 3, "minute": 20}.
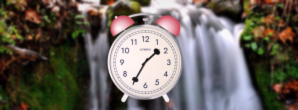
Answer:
{"hour": 1, "minute": 35}
